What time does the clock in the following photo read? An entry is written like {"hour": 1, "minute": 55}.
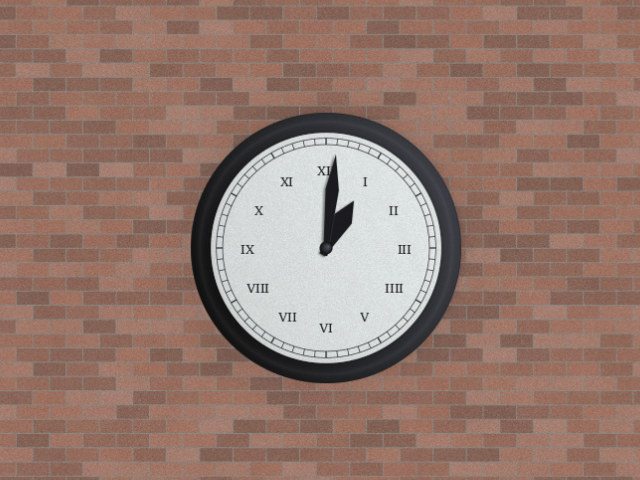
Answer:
{"hour": 1, "minute": 1}
